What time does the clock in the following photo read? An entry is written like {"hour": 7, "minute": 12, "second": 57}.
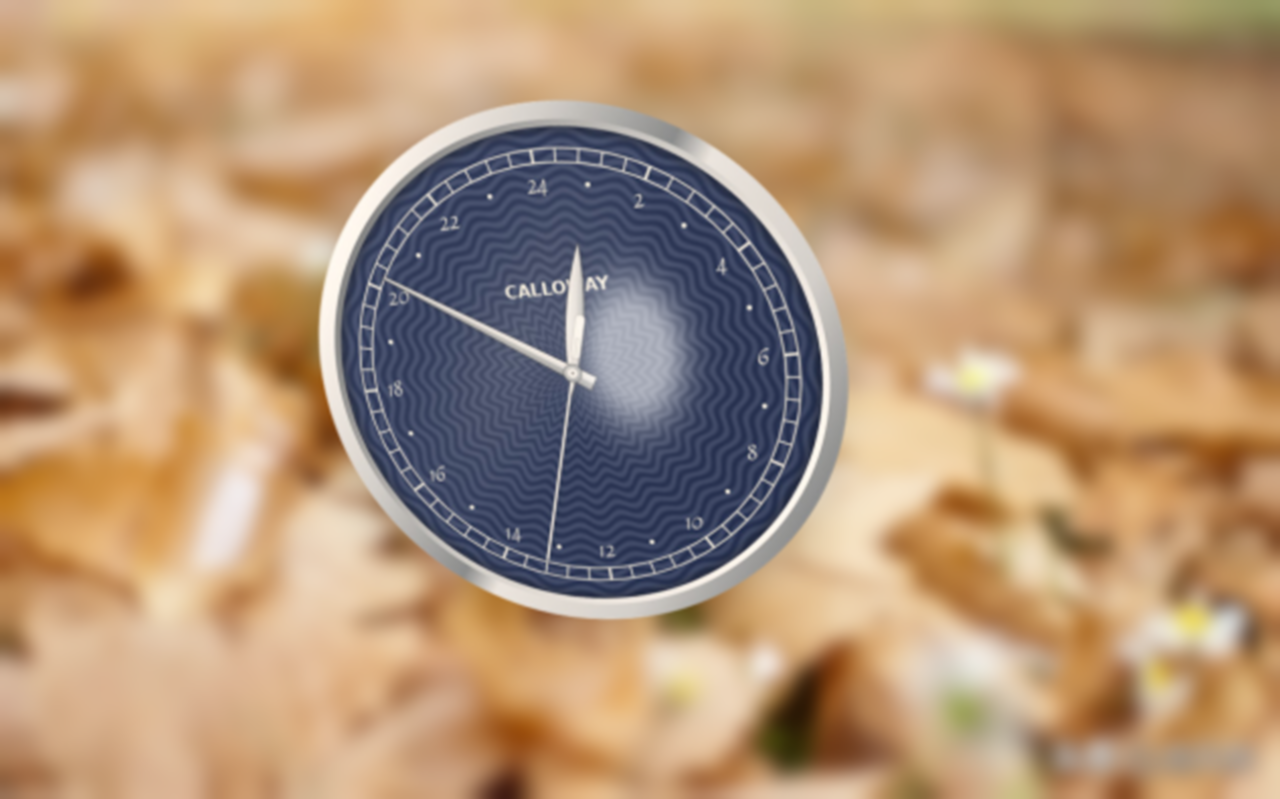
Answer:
{"hour": 0, "minute": 50, "second": 33}
